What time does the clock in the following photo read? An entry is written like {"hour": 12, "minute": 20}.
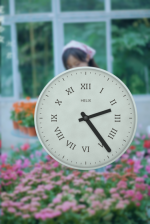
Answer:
{"hour": 2, "minute": 24}
